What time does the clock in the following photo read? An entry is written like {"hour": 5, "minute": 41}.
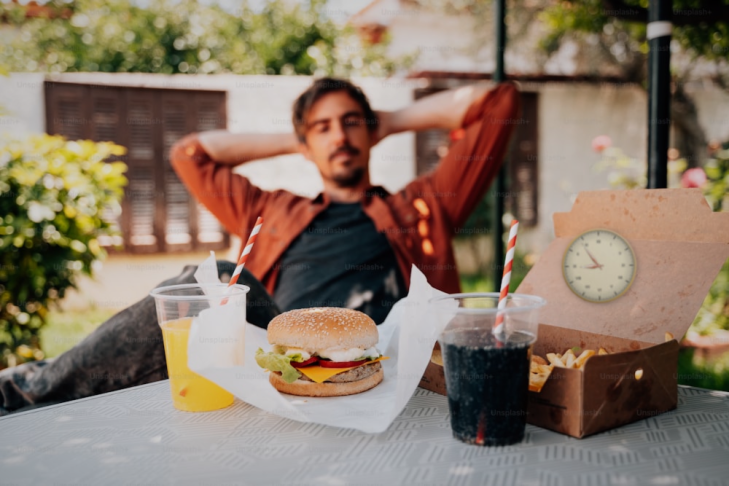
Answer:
{"hour": 8, "minute": 54}
